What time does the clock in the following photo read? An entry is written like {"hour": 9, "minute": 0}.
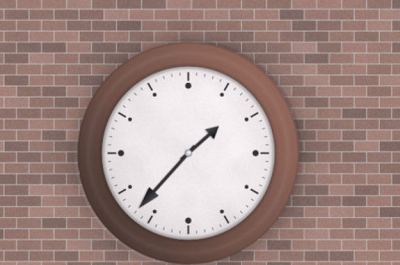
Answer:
{"hour": 1, "minute": 37}
